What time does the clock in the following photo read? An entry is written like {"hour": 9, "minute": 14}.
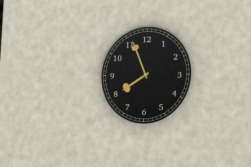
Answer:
{"hour": 7, "minute": 56}
